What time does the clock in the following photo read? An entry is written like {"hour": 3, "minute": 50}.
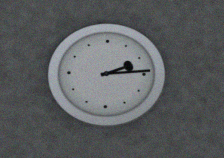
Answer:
{"hour": 2, "minute": 14}
